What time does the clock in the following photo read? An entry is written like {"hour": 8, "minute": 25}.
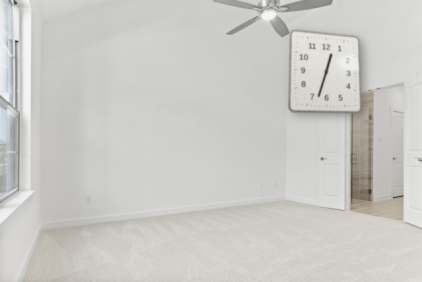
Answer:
{"hour": 12, "minute": 33}
